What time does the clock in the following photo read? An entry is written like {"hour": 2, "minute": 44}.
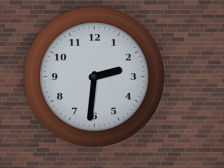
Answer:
{"hour": 2, "minute": 31}
